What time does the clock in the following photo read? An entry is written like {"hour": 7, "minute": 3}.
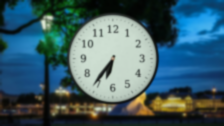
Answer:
{"hour": 6, "minute": 36}
